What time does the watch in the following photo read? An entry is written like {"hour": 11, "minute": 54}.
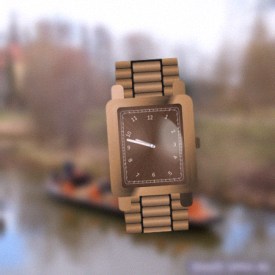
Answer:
{"hour": 9, "minute": 48}
